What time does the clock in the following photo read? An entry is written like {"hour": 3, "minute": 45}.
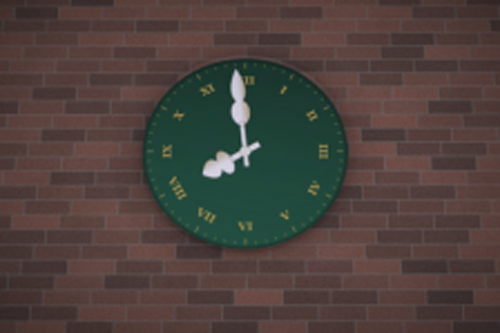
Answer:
{"hour": 7, "minute": 59}
